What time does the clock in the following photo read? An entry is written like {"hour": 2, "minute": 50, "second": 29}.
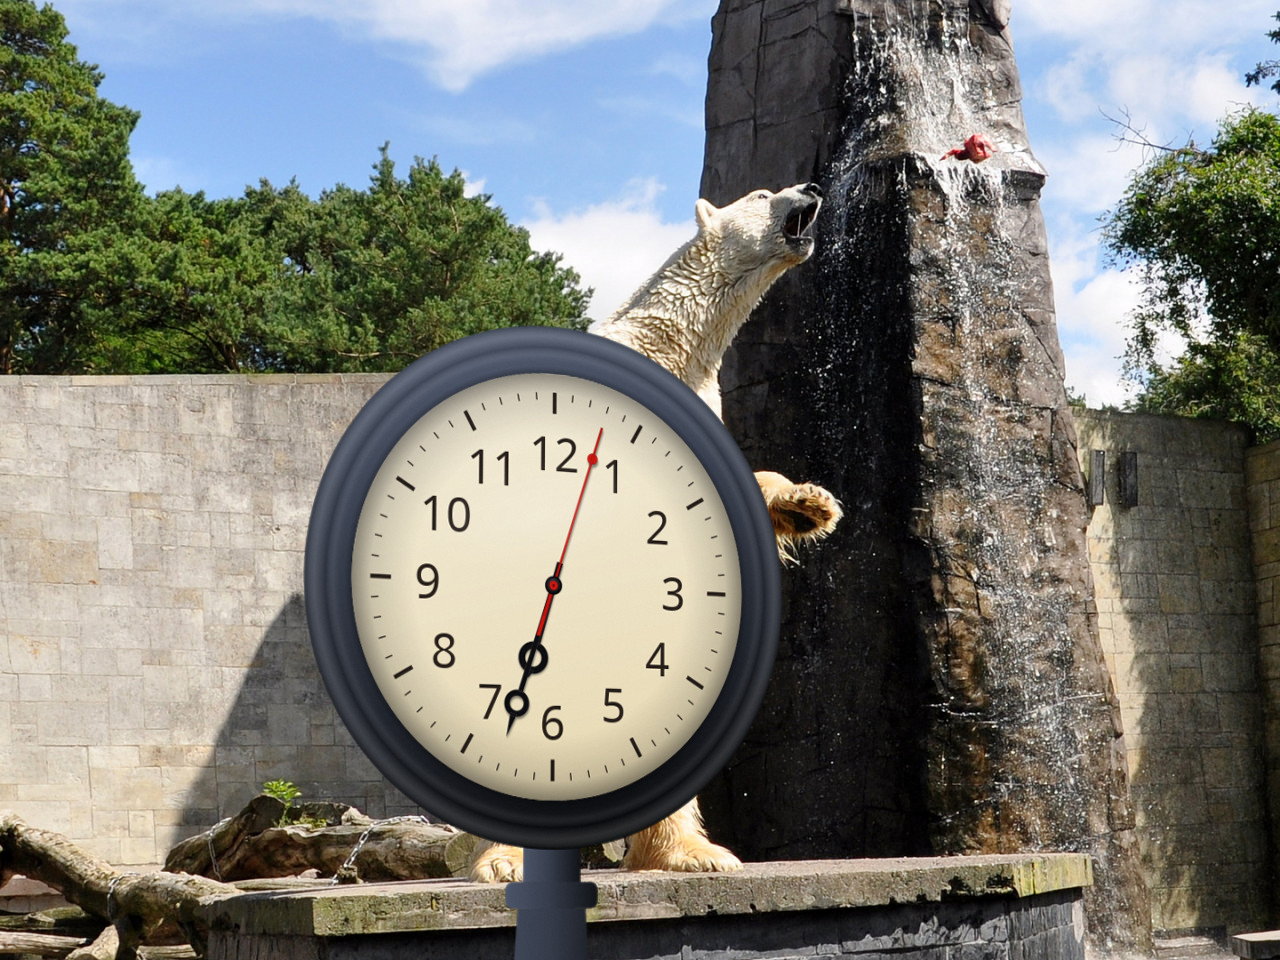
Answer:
{"hour": 6, "minute": 33, "second": 3}
